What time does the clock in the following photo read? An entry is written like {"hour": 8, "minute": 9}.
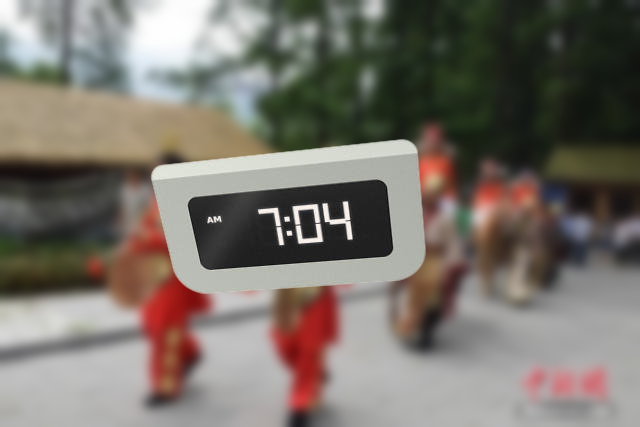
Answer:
{"hour": 7, "minute": 4}
